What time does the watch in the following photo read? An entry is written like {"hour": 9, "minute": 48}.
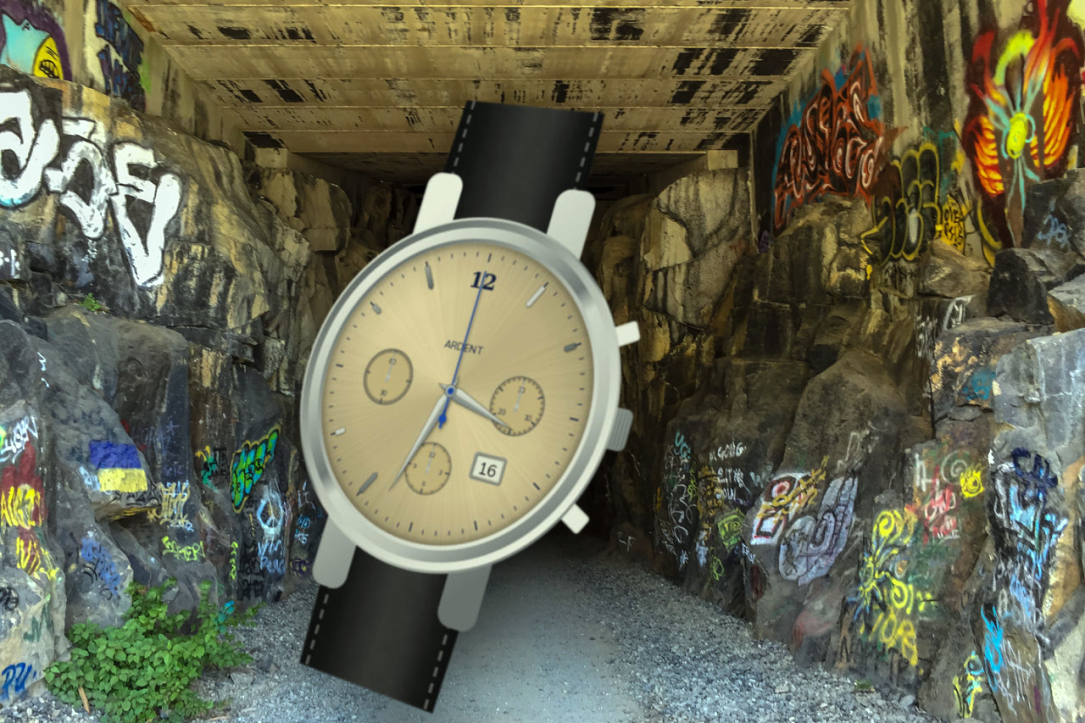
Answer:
{"hour": 3, "minute": 33}
